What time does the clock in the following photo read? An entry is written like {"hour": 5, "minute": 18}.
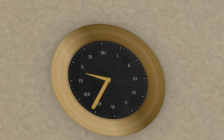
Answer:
{"hour": 9, "minute": 36}
